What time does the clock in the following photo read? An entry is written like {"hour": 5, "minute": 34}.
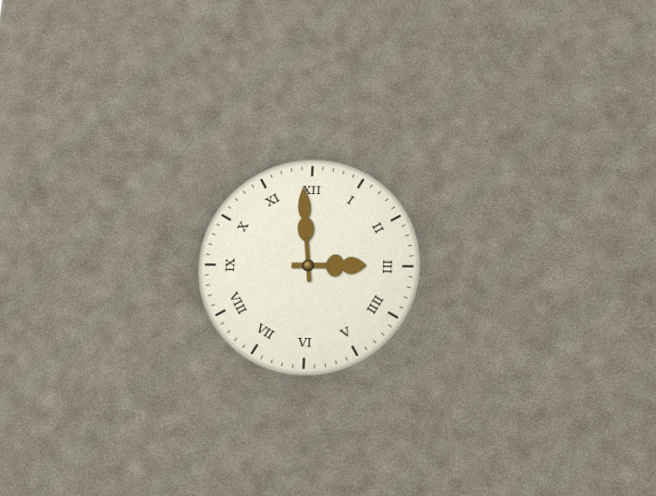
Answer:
{"hour": 2, "minute": 59}
